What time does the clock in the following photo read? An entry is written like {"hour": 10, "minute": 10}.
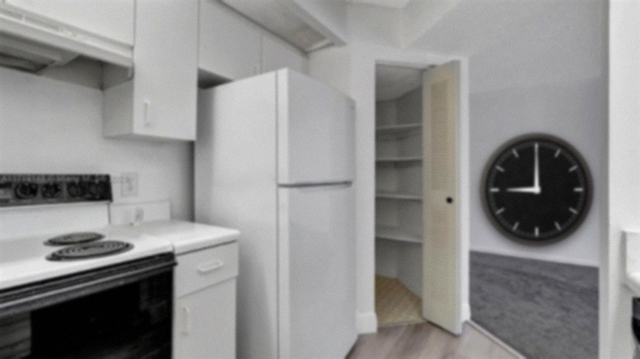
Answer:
{"hour": 9, "minute": 0}
